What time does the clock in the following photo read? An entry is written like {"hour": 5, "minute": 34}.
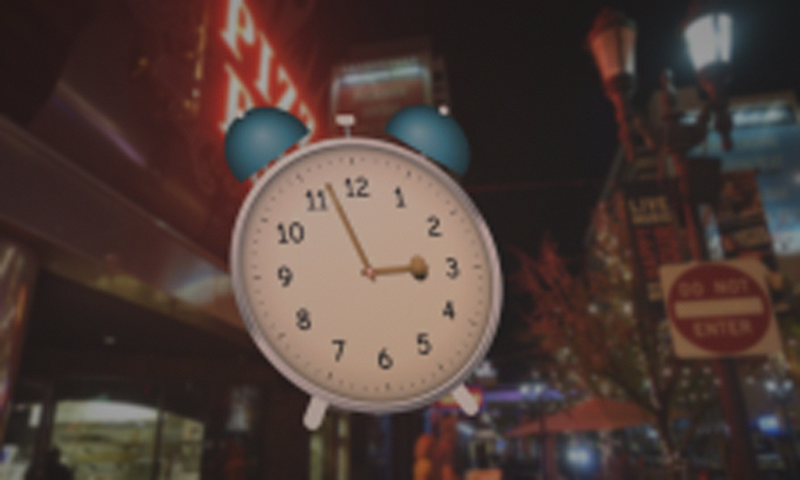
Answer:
{"hour": 2, "minute": 57}
